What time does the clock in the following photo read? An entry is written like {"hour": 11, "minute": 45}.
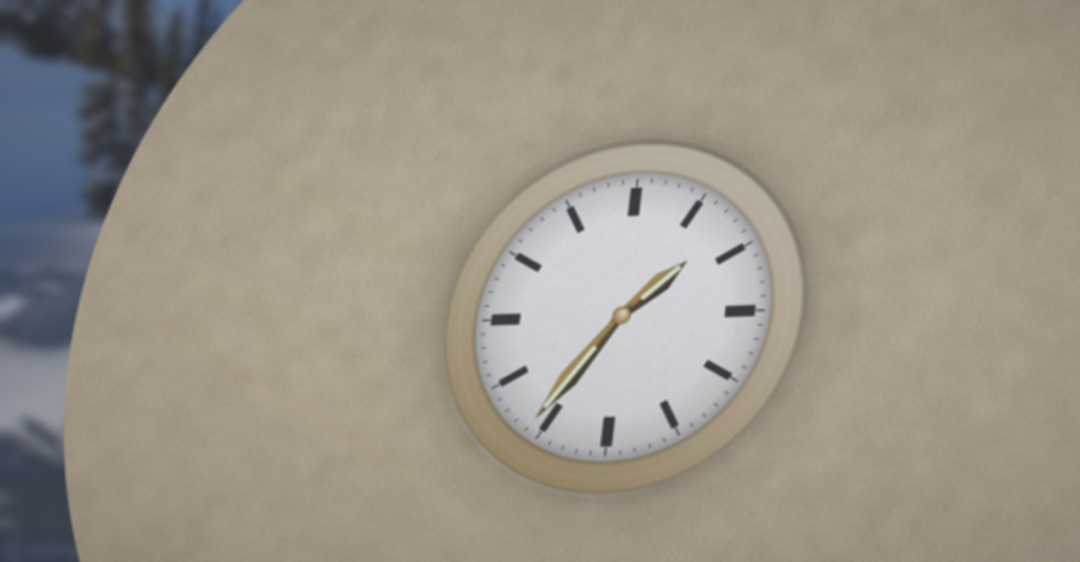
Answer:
{"hour": 1, "minute": 36}
